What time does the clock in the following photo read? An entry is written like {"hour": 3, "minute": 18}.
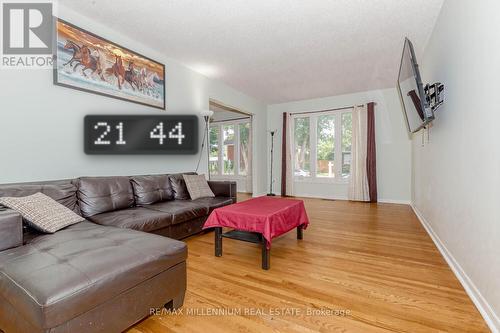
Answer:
{"hour": 21, "minute": 44}
